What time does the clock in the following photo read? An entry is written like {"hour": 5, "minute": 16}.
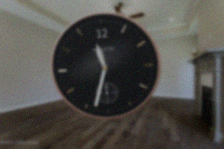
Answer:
{"hour": 11, "minute": 33}
